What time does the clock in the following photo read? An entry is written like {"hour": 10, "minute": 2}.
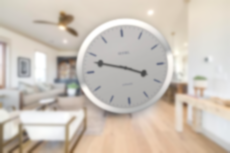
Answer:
{"hour": 3, "minute": 48}
